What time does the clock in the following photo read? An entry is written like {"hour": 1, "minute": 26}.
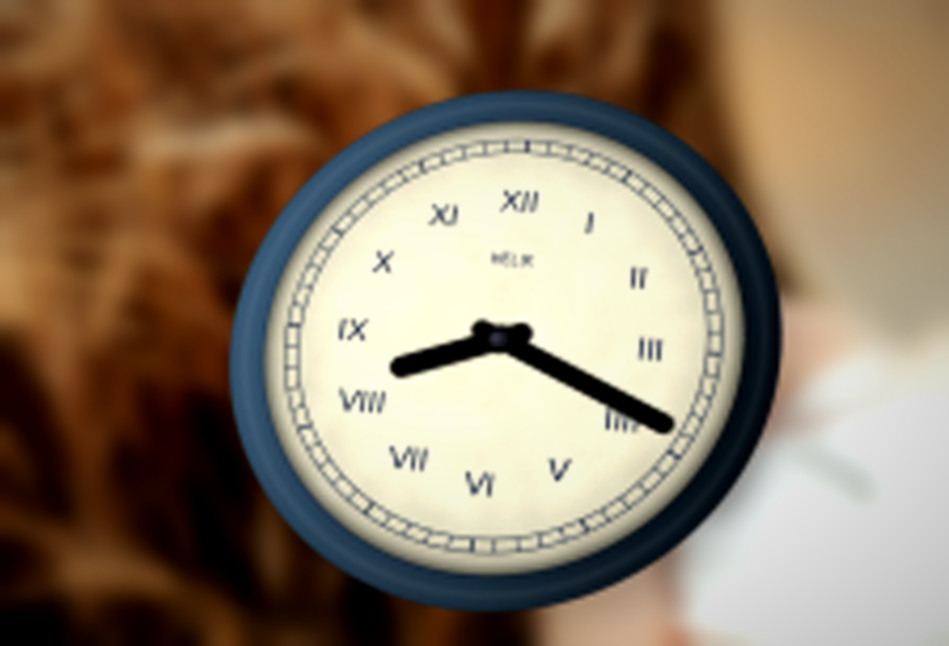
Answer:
{"hour": 8, "minute": 19}
